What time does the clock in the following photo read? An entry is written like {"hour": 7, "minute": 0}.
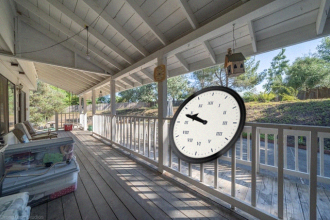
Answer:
{"hour": 9, "minute": 48}
